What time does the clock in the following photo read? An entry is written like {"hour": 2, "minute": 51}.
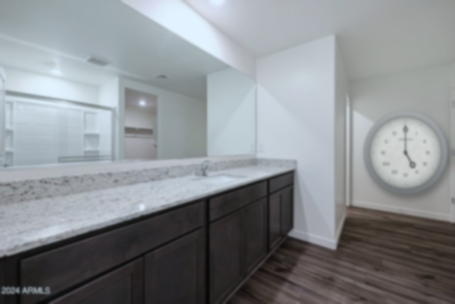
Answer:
{"hour": 5, "minute": 0}
